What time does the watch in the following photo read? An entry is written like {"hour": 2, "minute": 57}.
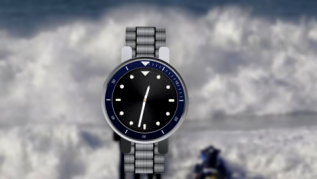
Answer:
{"hour": 12, "minute": 32}
